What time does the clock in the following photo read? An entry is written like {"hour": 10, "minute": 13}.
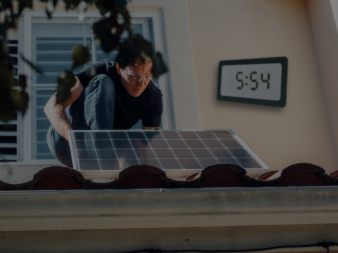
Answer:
{"hour": 5, "minute": 54}
